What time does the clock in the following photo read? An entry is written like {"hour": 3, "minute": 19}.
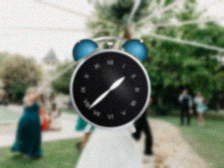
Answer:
{"hour": 1, "minute": 38}
